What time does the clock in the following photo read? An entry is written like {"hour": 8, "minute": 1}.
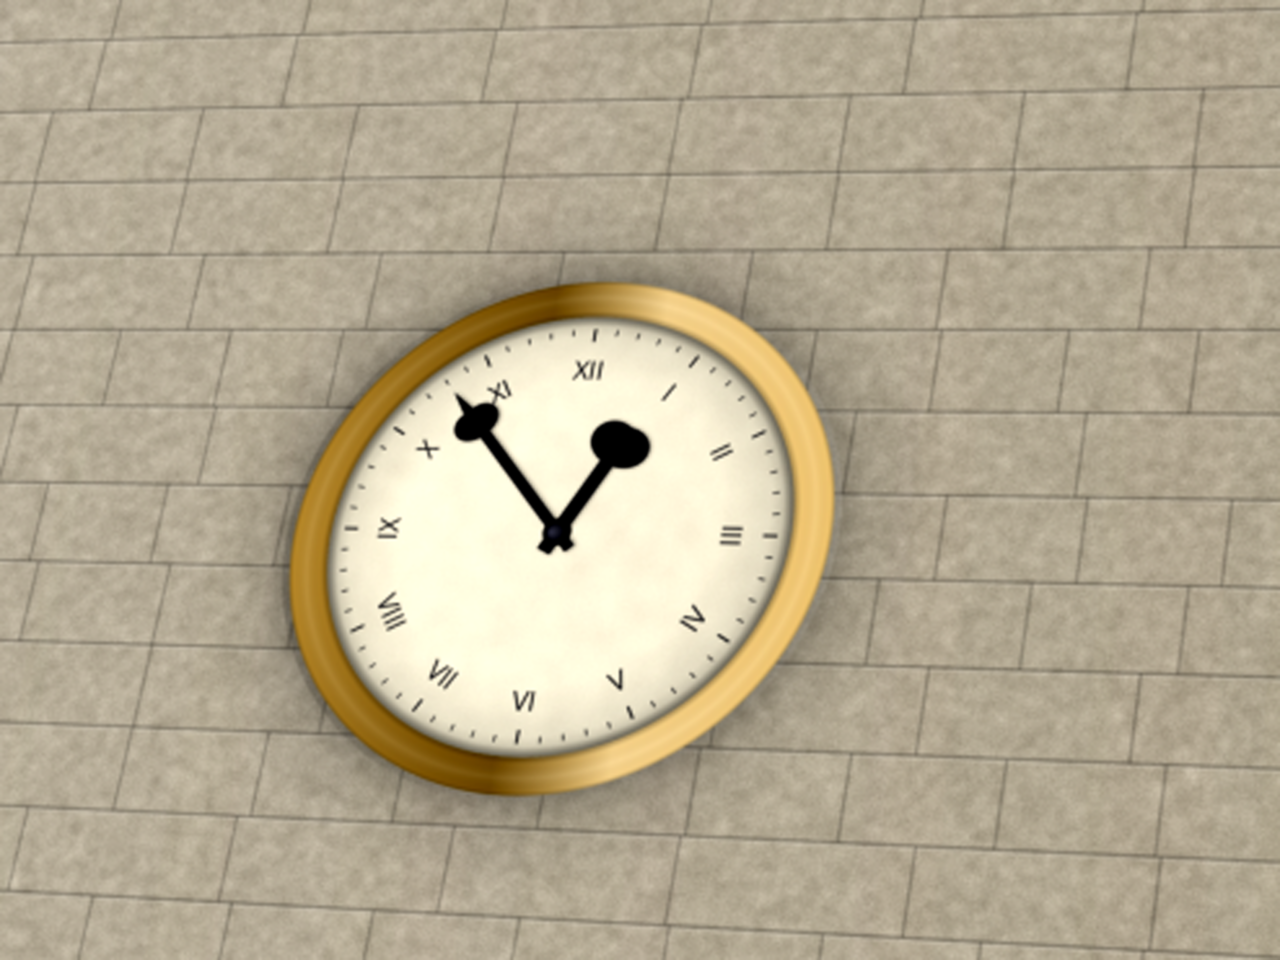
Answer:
{"hour": 12, "minute": 53}
